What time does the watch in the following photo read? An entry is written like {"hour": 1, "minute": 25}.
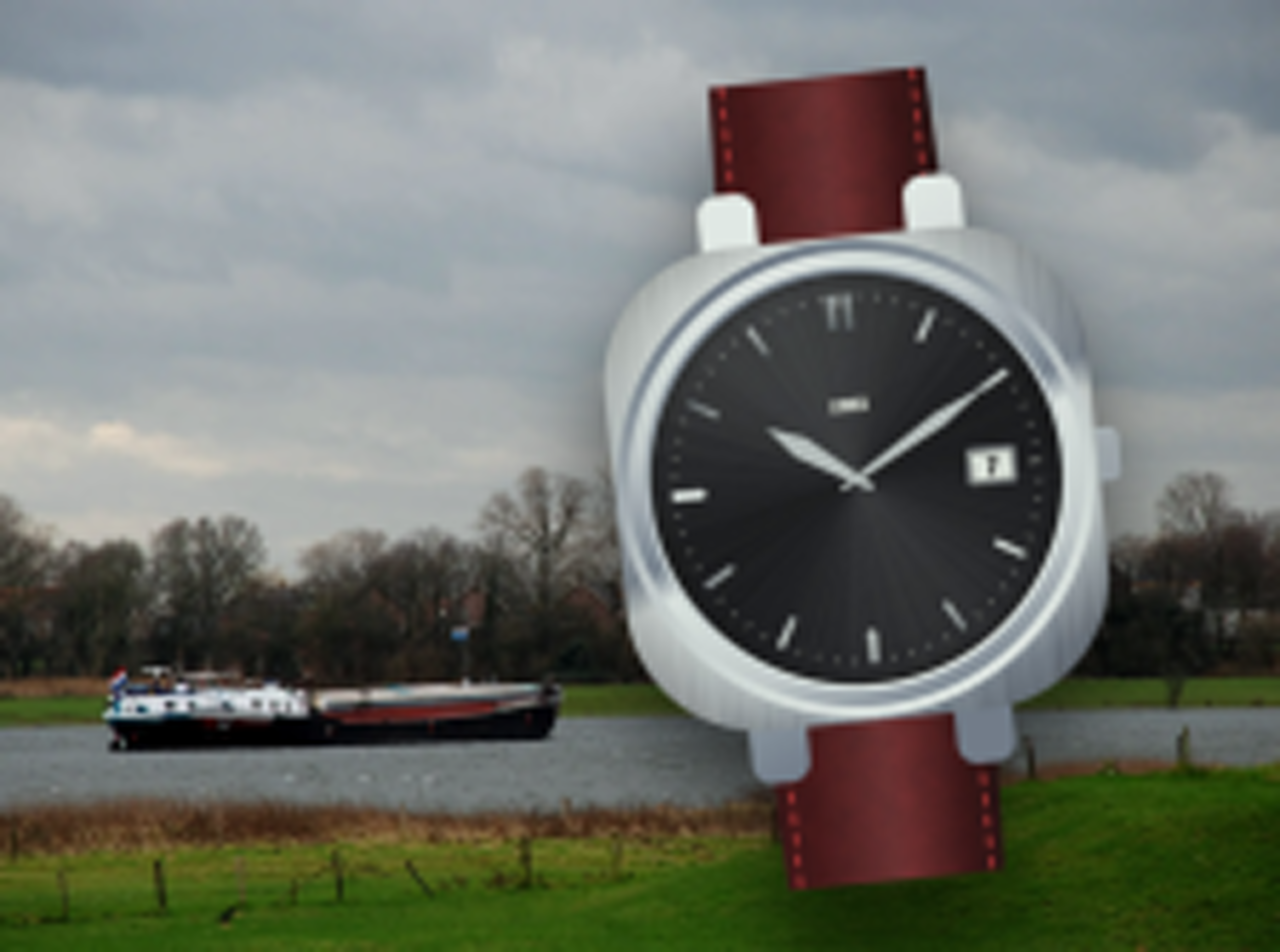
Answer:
{"hour": 10, "minute": 10}
